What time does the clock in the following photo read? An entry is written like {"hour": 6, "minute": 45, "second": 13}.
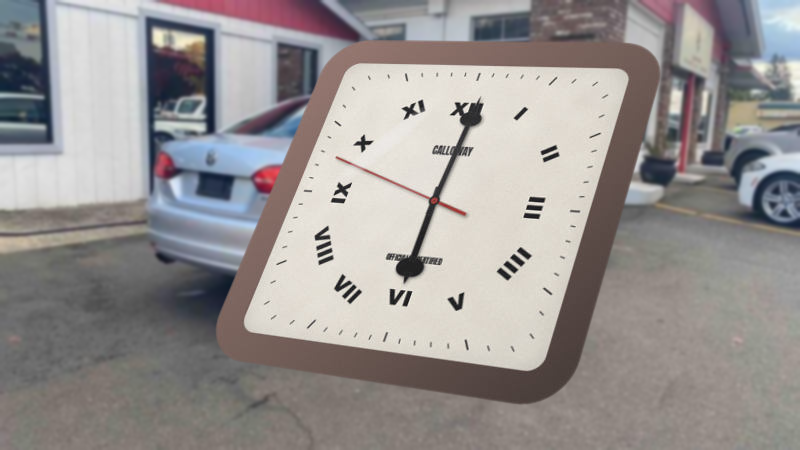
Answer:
{"hour": 6, "minute": 0, "second": 48}
